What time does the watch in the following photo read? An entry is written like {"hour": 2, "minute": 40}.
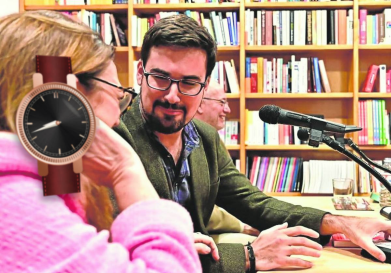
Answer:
{"hour": 8, "minute": 42}
